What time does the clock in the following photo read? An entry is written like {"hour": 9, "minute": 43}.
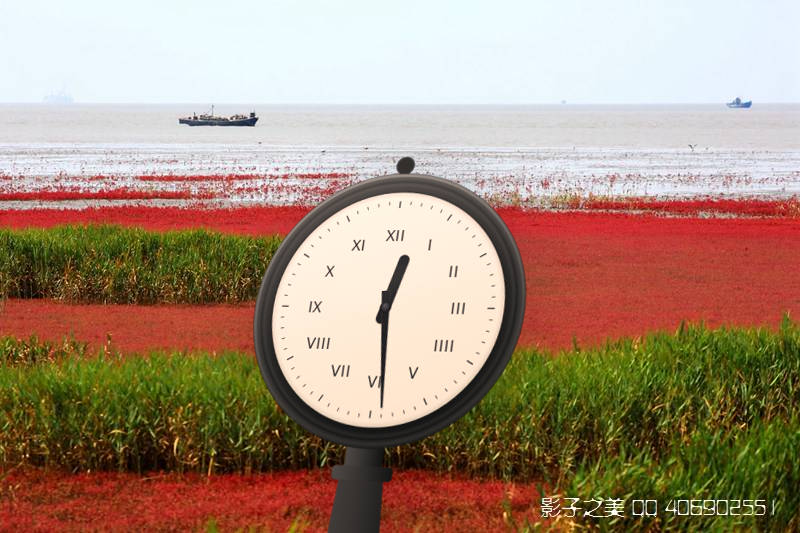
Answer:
{"hour": 12, "minute": 29}
